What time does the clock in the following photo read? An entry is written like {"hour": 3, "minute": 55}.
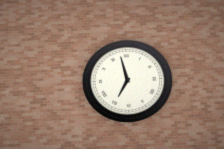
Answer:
{"hour": 6, "minute": 58}
